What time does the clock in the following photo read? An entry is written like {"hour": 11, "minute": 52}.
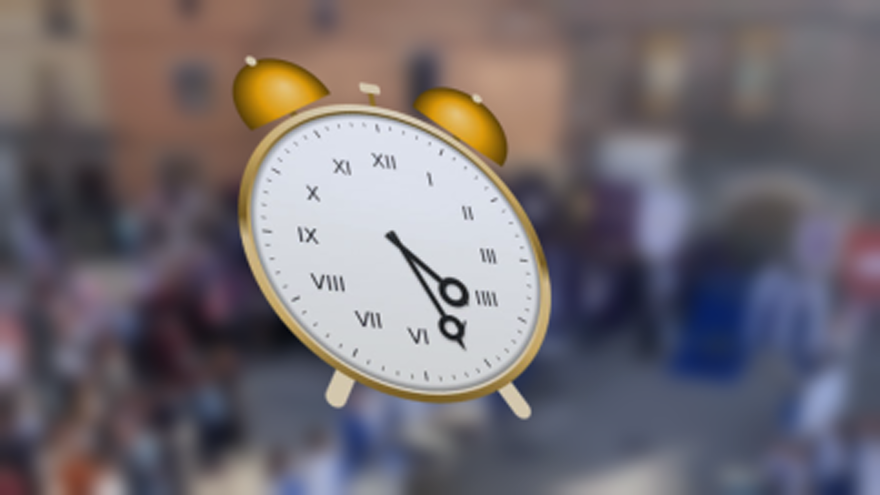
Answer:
{"hour": 4, "minute": 26}
